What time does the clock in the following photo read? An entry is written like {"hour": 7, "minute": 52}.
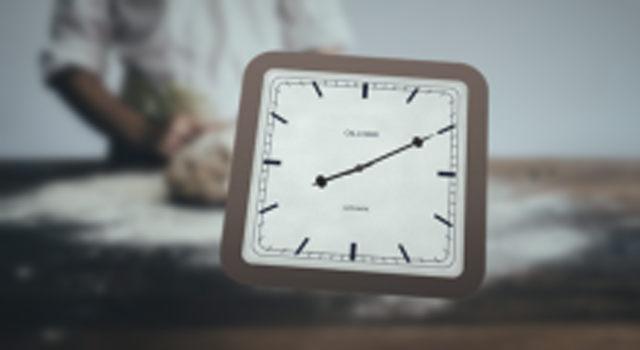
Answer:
{"hour": 8, "minute": 10}
